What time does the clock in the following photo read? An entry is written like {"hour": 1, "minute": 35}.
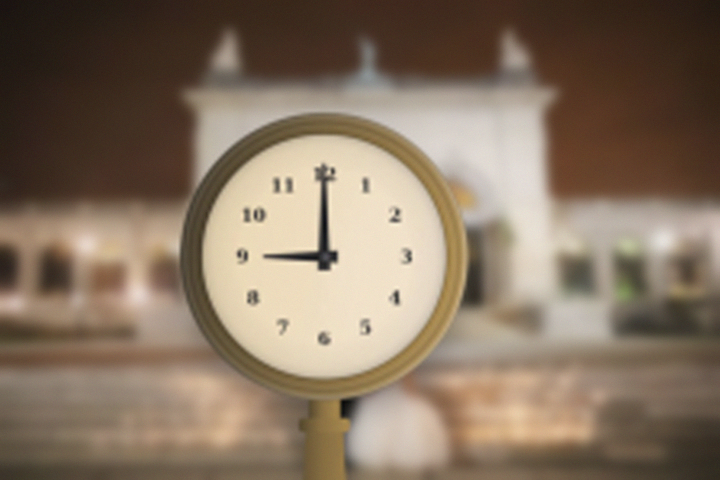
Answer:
{"hour": 9, "minute": 0}
